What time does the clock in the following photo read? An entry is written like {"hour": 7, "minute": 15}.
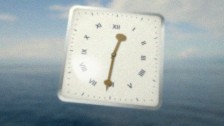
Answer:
{"hour": 12, "minute": 31}
